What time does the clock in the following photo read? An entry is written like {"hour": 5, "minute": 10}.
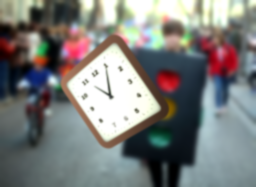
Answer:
{"hour": 11, "minute": 5}
